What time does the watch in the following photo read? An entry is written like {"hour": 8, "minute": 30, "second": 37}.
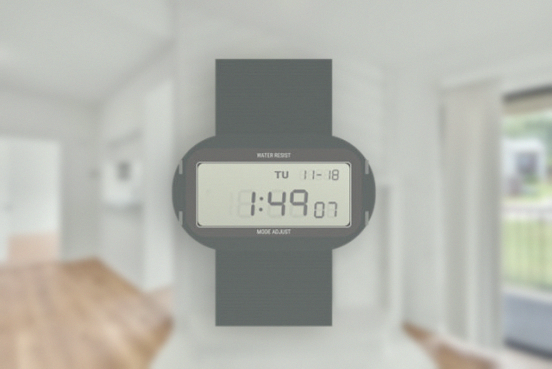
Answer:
{"hour": 1, "minute": 49, "second": 7}
